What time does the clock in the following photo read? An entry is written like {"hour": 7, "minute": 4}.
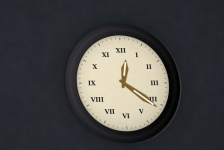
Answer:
{"hour": 12, "minute": 21}
